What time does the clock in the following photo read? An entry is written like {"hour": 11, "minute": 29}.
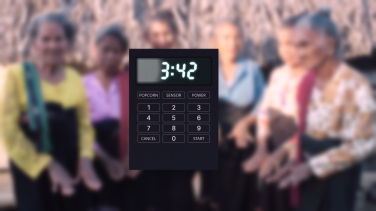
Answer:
{"hour": 3, "minute": 42}
